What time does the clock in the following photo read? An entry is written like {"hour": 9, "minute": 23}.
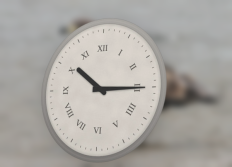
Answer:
{"hour": 10, "minute": 15}
